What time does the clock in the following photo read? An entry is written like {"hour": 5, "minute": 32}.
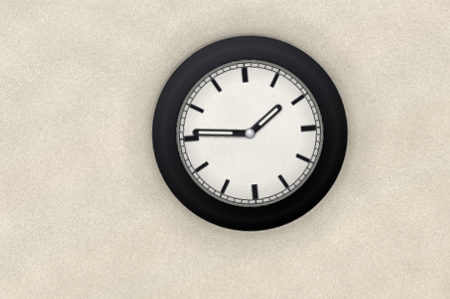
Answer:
{"hour": 1, "minute": 46}
